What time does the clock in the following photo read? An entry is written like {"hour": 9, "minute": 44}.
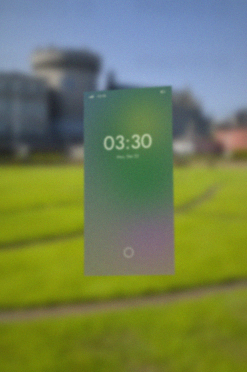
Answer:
{"hour": 3, "minute": 30}
